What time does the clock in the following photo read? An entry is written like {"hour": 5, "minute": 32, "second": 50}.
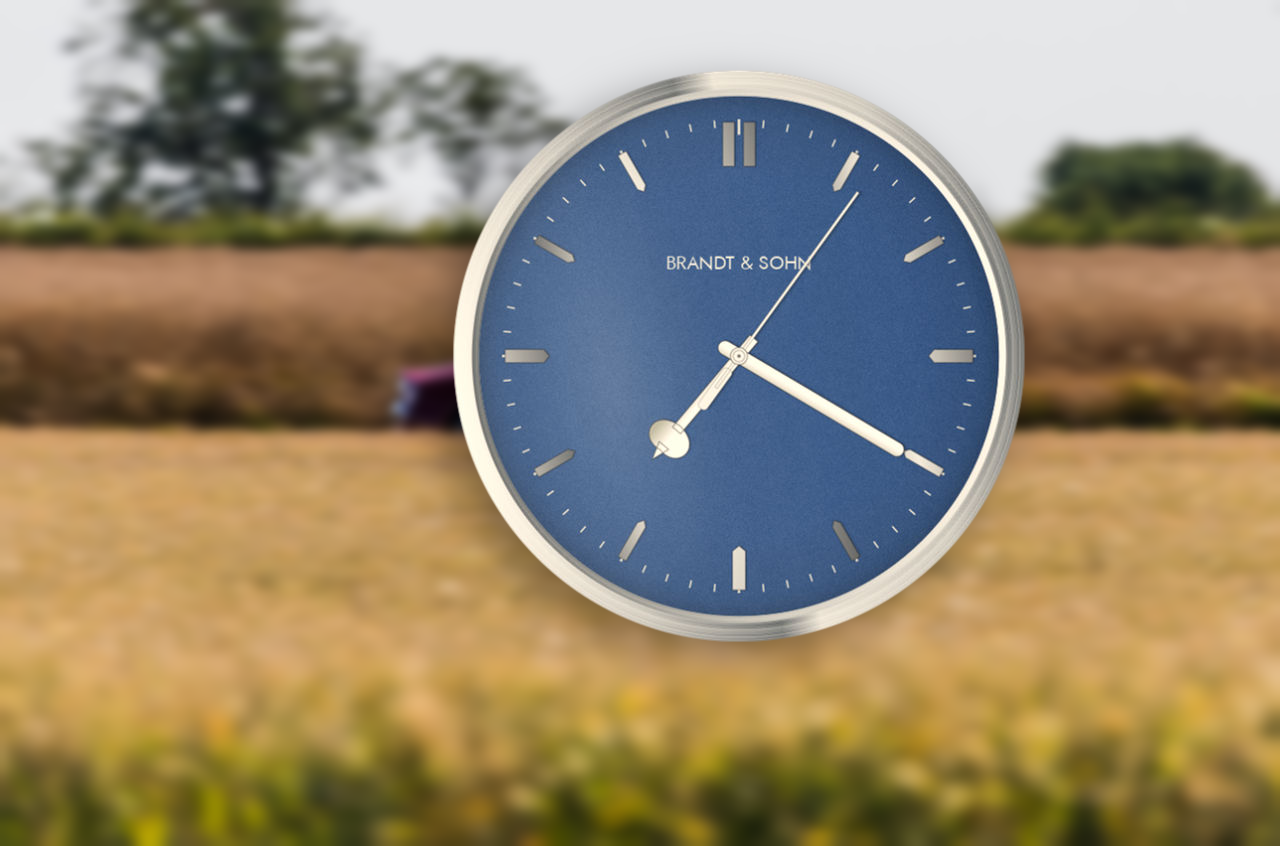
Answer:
{"hour": 7, "minute": 20, "second": 6}
